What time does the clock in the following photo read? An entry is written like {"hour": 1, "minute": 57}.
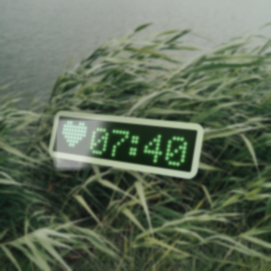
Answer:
{"hour": 7, "minute": 40}
